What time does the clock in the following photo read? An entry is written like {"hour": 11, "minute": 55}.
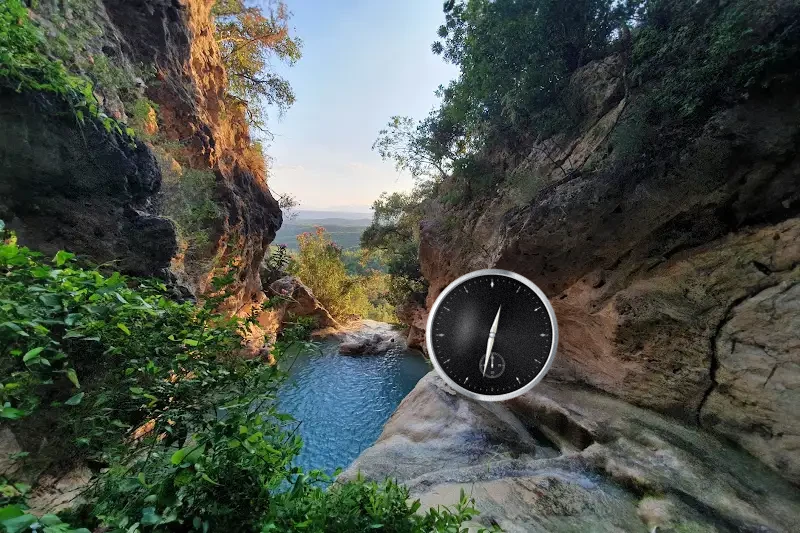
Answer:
{"hour": 12, "minute": 32}
